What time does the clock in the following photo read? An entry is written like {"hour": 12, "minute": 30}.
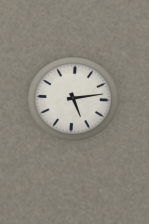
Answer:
{"hour": 5, "minute": 13}
